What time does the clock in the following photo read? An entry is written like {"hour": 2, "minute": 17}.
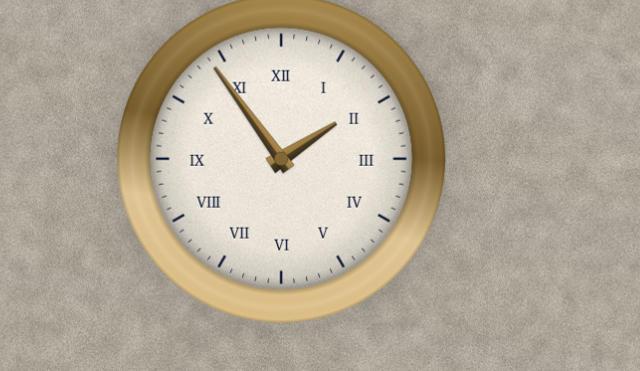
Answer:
{"hour": 1, "minute": 54}
